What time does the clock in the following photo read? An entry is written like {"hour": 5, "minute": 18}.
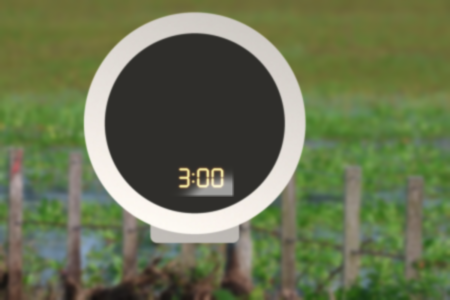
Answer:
{"hour": 3, "minute": 0}
